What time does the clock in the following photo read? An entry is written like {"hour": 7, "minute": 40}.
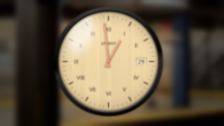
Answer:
{"hour": 12, "minute": 59}
